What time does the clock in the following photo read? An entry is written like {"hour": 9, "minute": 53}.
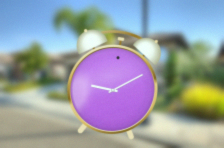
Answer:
{"hour": 9, "minute": 9}
